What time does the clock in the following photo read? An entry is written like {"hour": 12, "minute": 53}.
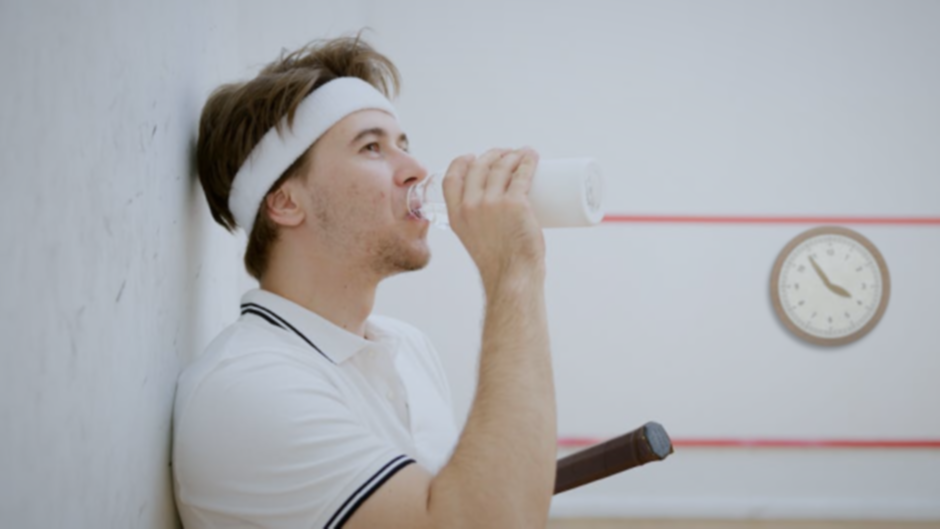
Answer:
{"hour": 3, "minute": 54}
